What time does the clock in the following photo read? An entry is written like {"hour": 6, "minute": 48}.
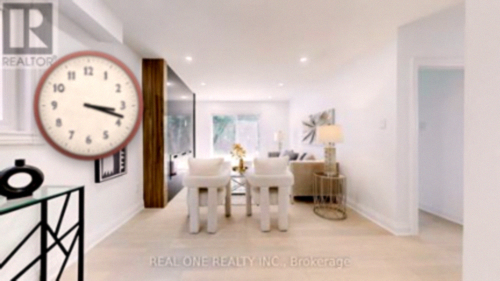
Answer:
{"hour": 3, "minute": 18}
